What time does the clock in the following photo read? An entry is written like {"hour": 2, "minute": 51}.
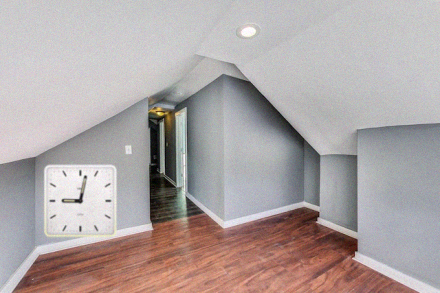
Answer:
{"hour": 9, "minute": 2}
